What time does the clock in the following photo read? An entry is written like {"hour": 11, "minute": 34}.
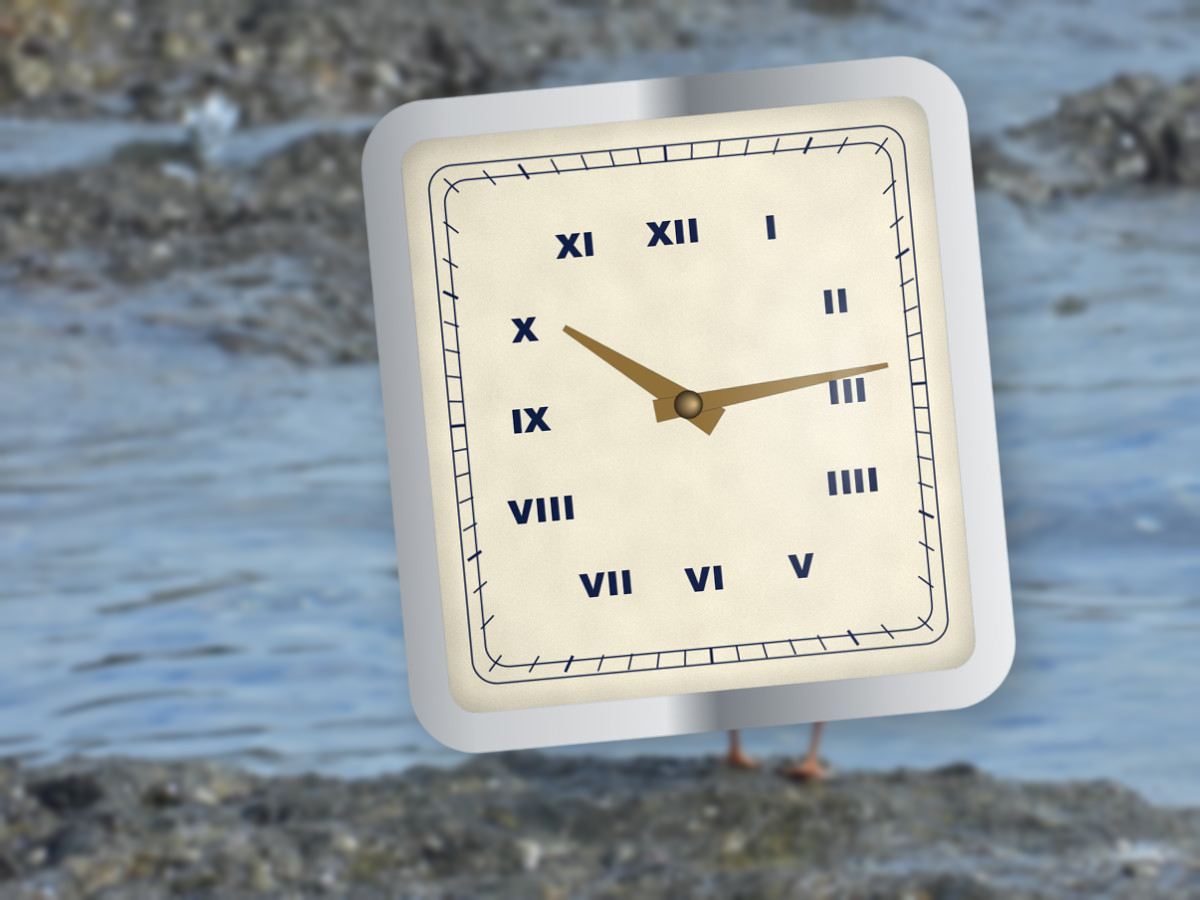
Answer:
{"hour": 10, "minute": 14}
